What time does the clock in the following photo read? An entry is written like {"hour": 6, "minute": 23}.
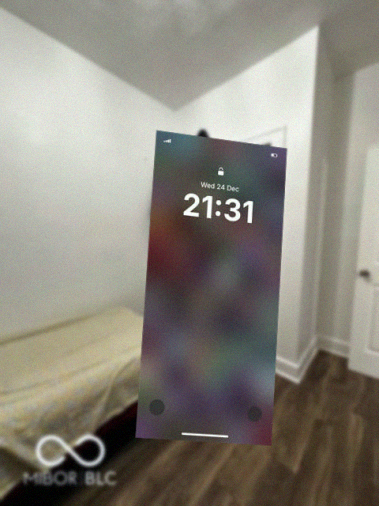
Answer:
{"hour": 21, "minute": 31}
